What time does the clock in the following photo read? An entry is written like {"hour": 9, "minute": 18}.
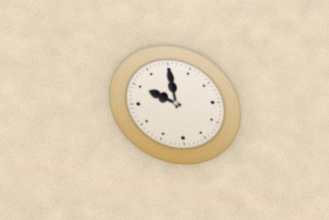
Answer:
{"hour": 10, "minute": 0}
